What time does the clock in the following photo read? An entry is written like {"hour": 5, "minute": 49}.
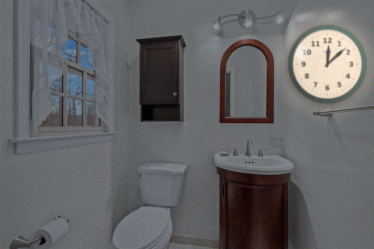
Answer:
{"hour": 12, "minute": 8}
